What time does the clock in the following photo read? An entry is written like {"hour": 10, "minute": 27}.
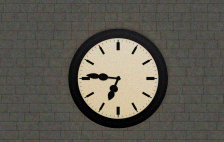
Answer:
{"hour": 6, "minute": 46}
